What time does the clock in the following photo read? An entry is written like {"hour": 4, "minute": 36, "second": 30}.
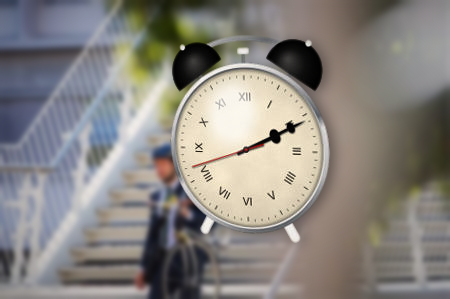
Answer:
{"hour": 2, "minute": 10, "second": 42}
